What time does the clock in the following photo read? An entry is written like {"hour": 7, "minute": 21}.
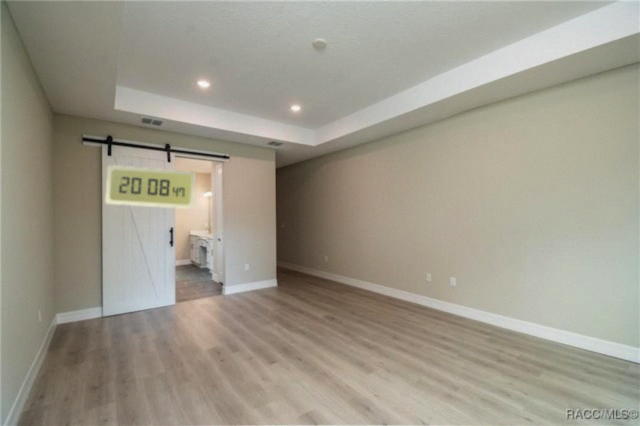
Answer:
{"hour": 20, "minute": 8}
